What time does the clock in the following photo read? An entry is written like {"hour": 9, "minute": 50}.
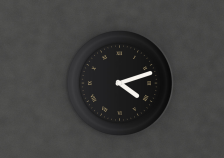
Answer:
{"hour": 4, "minute": 12}
